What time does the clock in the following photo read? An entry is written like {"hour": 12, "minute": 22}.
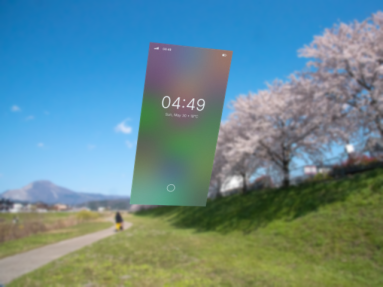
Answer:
{"hour": 4, "minute": 49}
